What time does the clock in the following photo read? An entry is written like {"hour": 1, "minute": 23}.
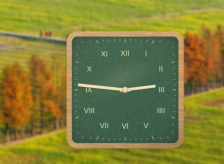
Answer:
{"hour": 2, "minute": 46}
